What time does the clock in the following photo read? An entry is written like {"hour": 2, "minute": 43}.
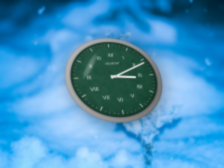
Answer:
{"hour": 3, "minute": 11}
